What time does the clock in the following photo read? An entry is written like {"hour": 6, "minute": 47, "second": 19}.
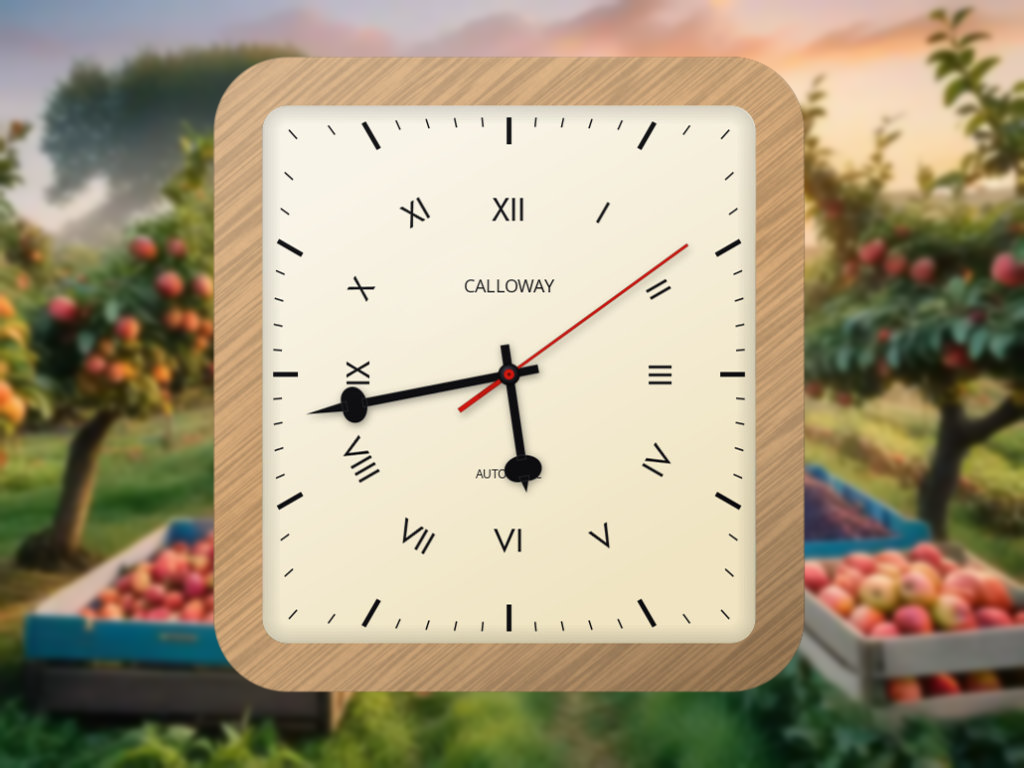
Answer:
{"hour": 5, "minute": 43, "second": 9}
